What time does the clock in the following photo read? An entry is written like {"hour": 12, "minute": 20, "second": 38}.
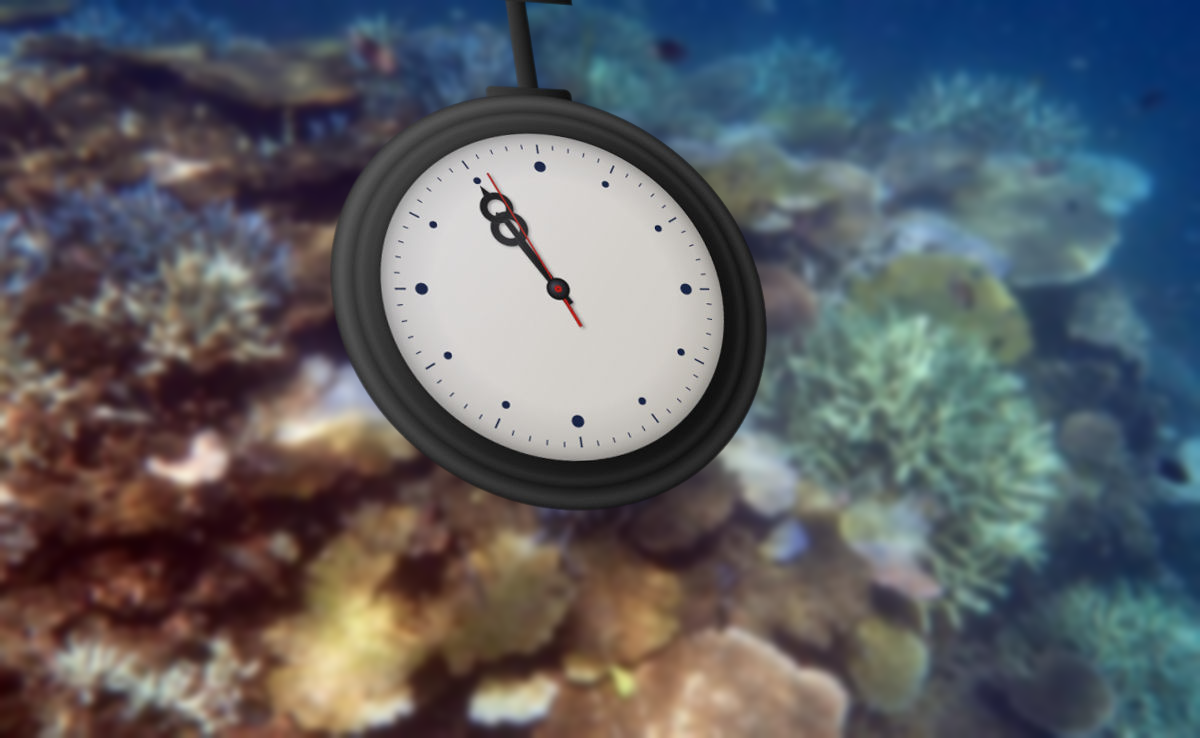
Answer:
{"hour": 10, "minute": 54, "second": 56}
